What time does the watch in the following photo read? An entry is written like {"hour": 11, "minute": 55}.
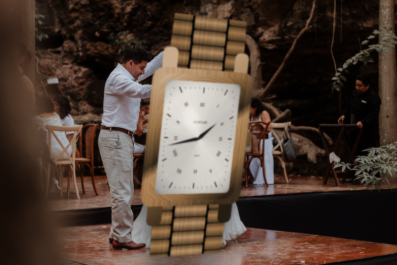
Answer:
{"hour": 1, "minute": 43}
